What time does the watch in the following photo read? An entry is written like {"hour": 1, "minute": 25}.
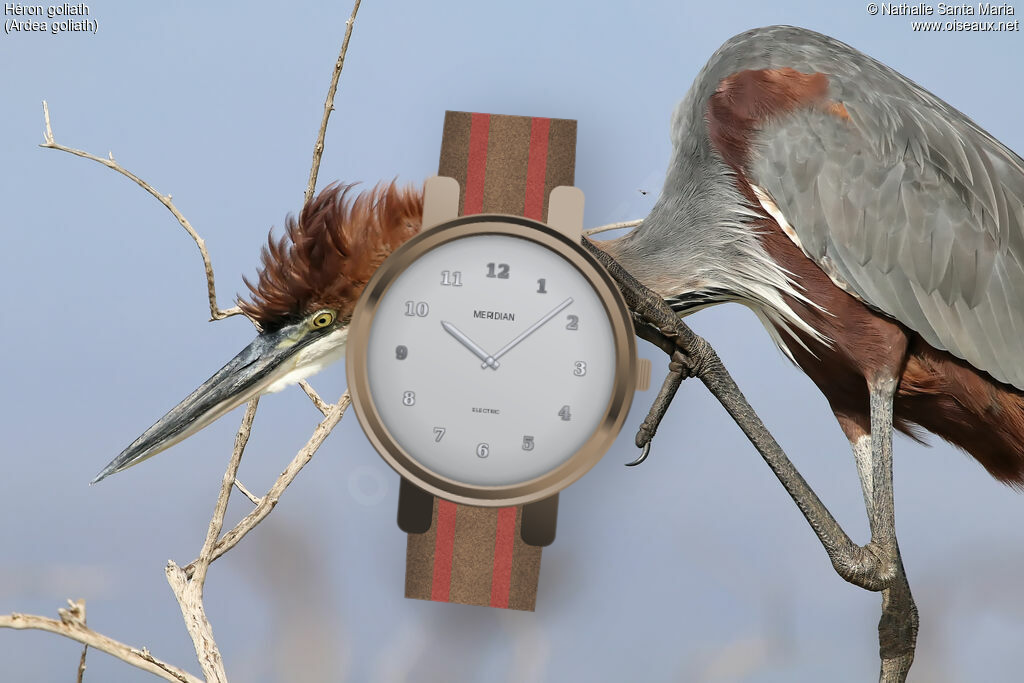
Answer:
{"hour": 10, "minute": 8}
